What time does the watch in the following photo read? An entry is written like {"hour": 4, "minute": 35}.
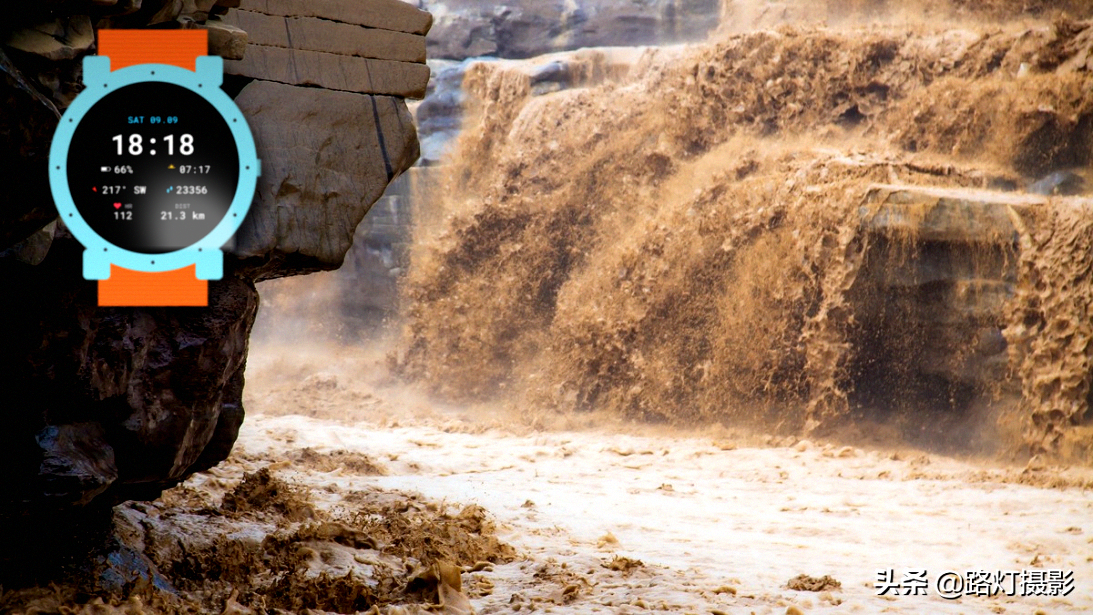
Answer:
{"hour": 18, "minute": 18}
